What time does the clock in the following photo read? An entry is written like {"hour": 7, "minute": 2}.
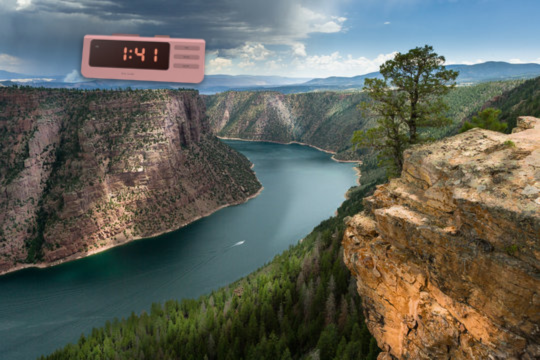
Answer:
{"hour": 1, "minute": 41}
